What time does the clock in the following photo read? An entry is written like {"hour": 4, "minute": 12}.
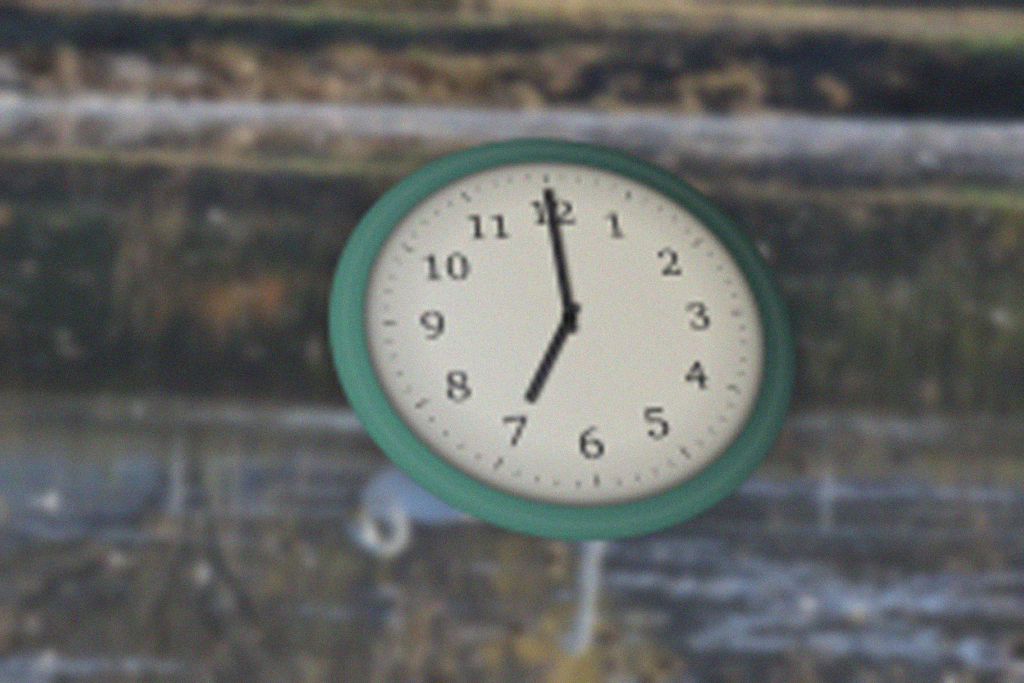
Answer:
{"hour": 7, "minute": 0}
